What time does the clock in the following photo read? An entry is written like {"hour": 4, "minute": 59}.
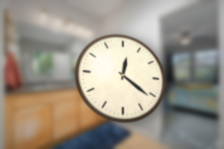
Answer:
{"hour": 12, "minute": 21}
